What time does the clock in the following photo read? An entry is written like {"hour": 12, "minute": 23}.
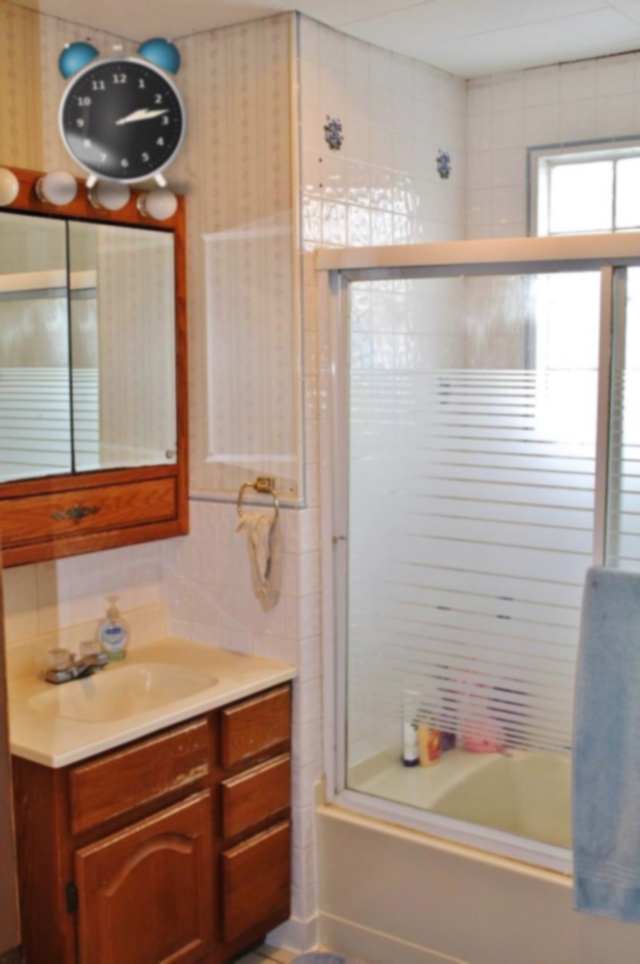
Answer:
{"hour": 2, "minute": 13}
